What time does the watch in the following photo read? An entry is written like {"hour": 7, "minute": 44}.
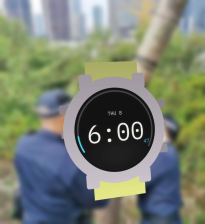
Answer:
{"hour": 6, "minute": 0}
